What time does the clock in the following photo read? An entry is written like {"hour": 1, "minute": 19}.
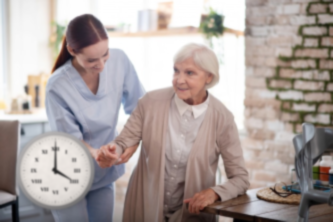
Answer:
{"hour": 4, "minute": 0}
